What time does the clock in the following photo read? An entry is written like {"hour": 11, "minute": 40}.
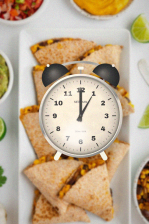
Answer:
{"hour": 1, "minute": 0}
